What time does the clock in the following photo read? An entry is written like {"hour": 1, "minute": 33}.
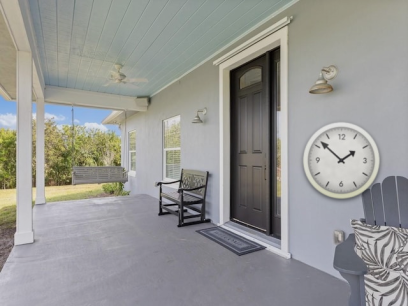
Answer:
{"hour": 1, "minute": 52}
